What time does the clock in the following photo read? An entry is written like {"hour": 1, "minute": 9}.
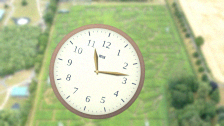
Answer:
{"hour": 11, "minute": 13}
